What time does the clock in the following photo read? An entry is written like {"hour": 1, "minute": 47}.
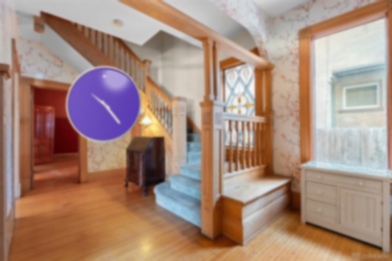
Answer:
{"hour": 10, "minute": 24}
